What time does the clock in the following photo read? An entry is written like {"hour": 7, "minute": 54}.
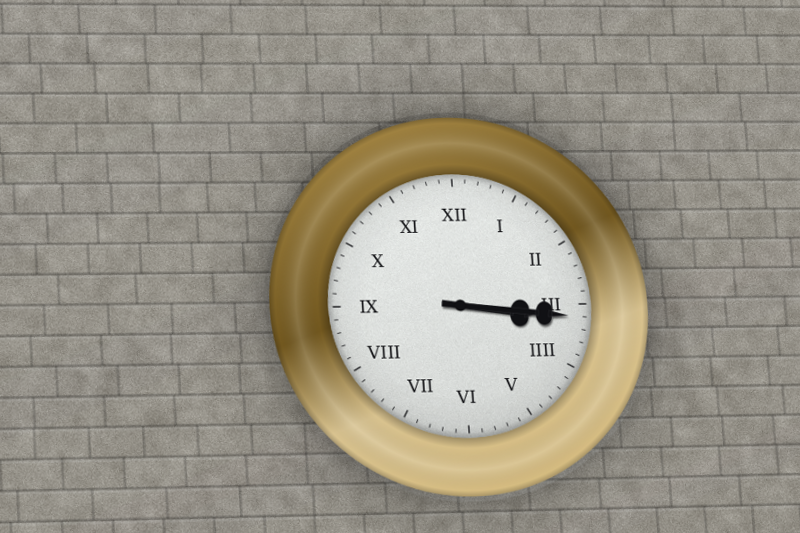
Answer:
{"hour": 3, "minute": 16}
